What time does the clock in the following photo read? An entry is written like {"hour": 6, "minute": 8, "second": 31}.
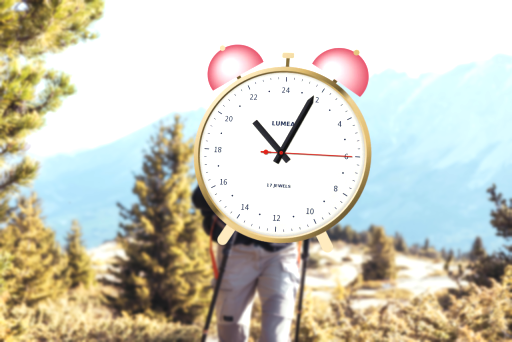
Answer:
{"hour": 21, "minute": 4, "second": 15}
